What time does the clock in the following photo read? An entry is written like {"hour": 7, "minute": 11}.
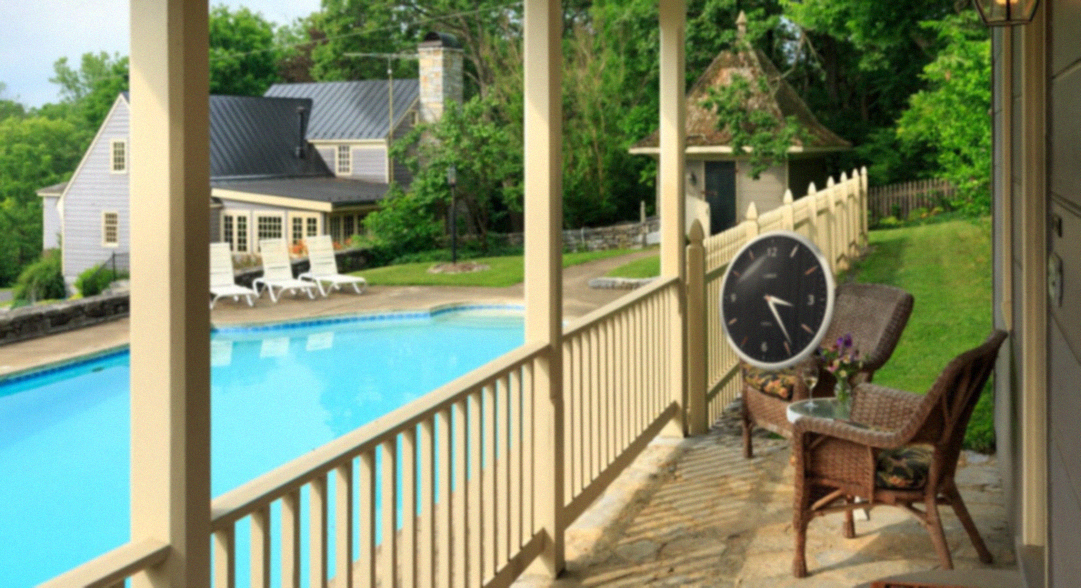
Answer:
{"hour": 3, "minute": 24}
